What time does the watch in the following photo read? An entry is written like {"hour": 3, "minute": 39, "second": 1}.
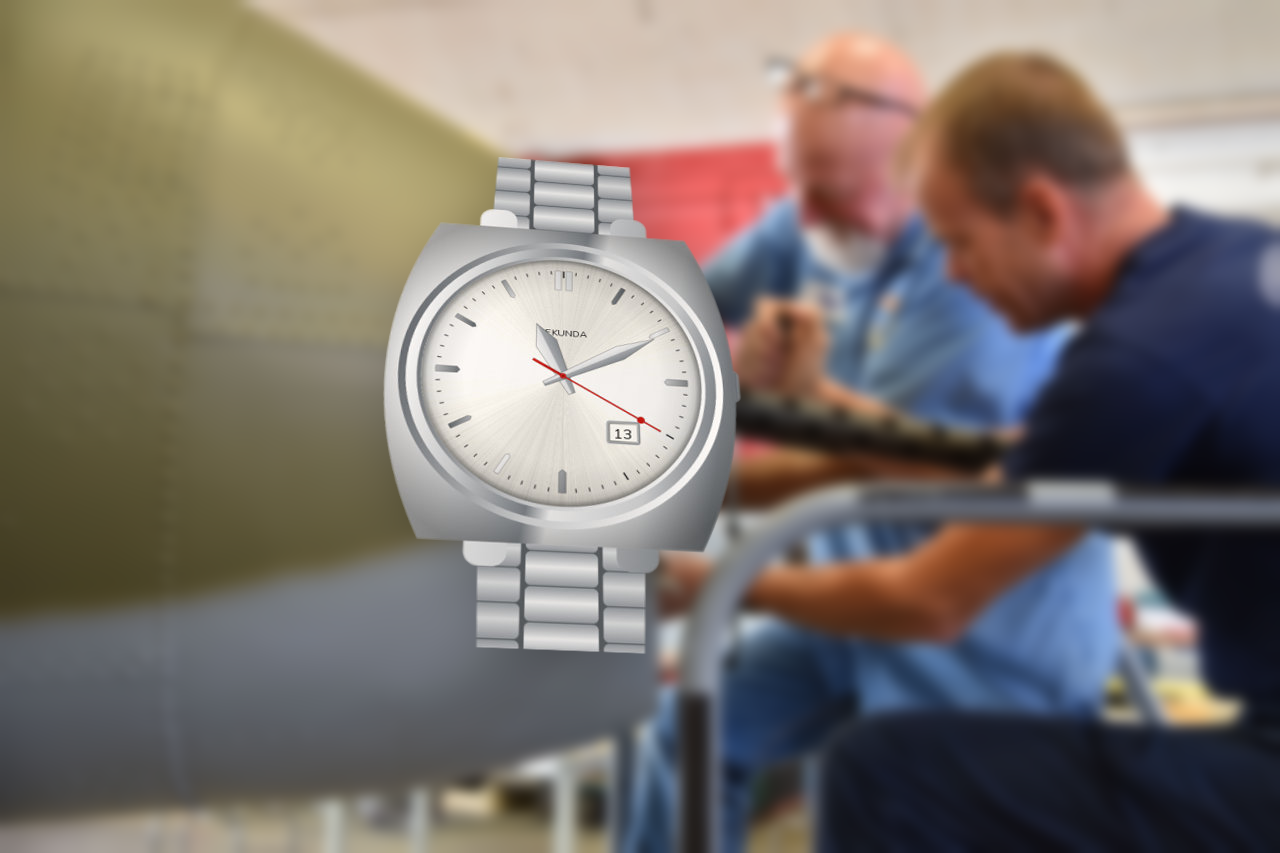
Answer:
{"hour": 11, "minute": 10, "second": 20}
